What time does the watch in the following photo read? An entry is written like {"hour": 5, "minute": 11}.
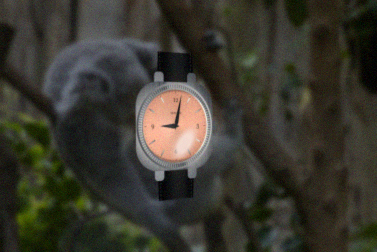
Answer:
{"hour": 9, "minute": 2}
